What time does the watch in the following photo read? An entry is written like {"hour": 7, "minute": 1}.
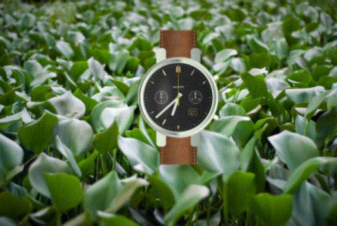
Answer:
{"hour": 6, "minute": 38}
